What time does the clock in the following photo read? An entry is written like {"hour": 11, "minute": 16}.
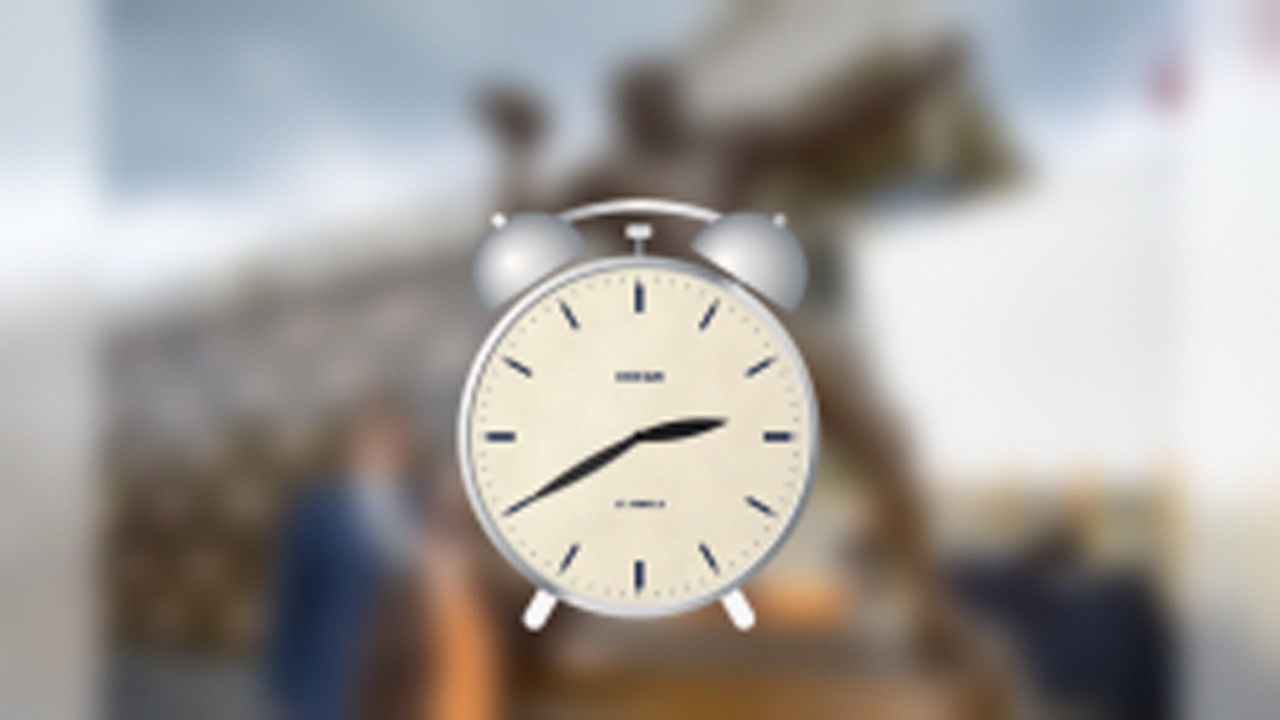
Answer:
{"hour": 2, "minute": 40}
